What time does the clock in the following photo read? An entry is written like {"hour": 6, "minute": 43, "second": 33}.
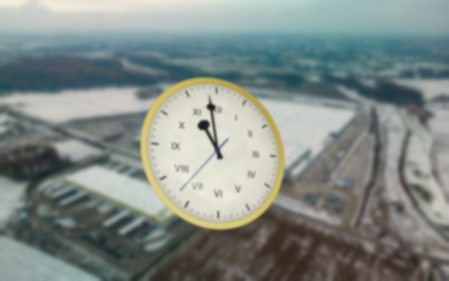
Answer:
{"hour": 10, "minute": 58, "second": 37}
